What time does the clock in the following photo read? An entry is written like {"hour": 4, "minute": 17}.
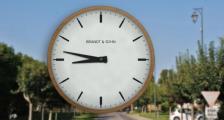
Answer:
{"hour": 8, "minute": 47}
